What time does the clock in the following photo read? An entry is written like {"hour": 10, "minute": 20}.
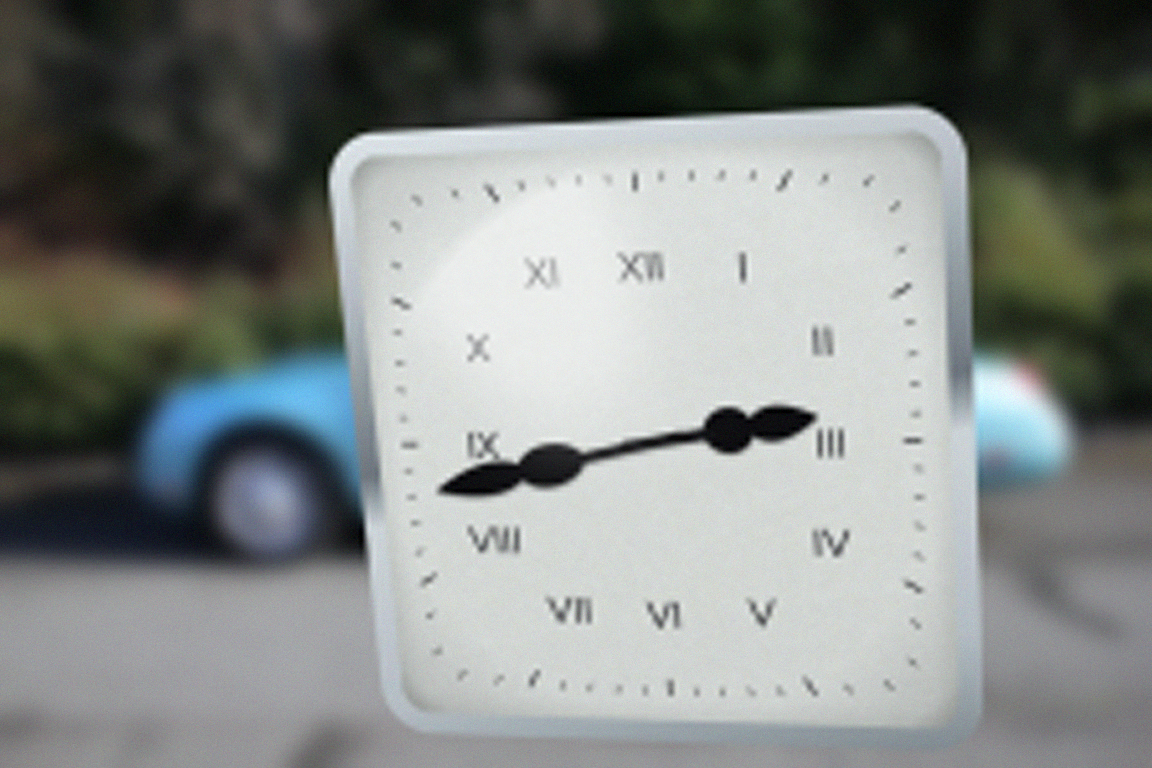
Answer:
{"hour": 2, "minute": 43}
